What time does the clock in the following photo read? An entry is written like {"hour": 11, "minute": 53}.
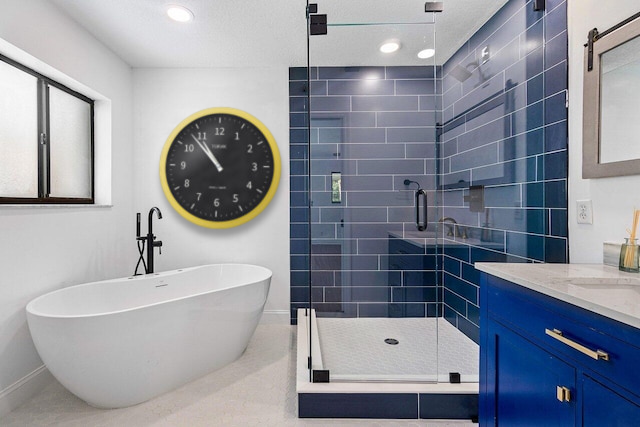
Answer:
{"hour": 10, "minute": 53}
